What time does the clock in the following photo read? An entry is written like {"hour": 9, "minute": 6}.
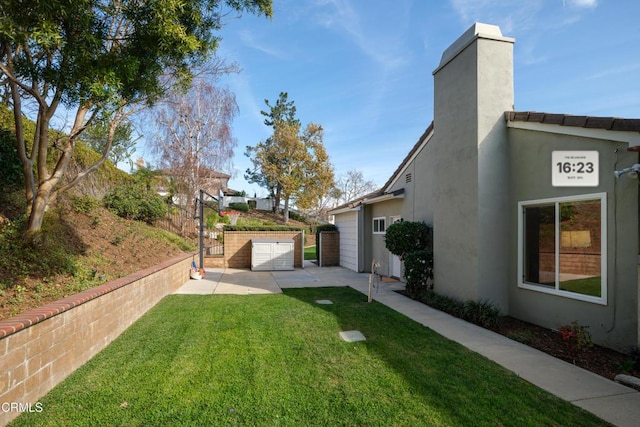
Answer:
{"hour": 16, "minute": 23}
